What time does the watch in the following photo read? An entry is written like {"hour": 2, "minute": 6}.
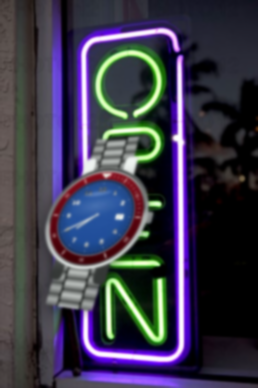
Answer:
{"hour": 7, "minute": 40}
